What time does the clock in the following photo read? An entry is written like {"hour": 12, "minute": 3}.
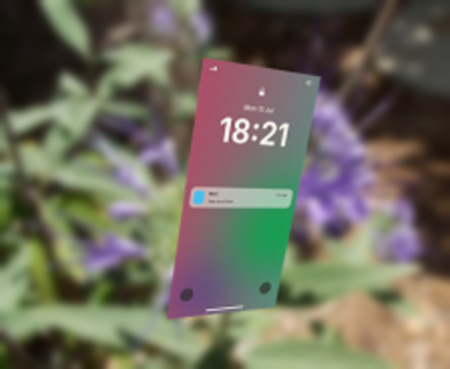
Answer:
{"hour": 18, "minute": 21}
